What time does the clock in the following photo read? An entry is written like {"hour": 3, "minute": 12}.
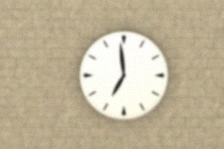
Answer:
{"hour": 6, "minute": 59}
